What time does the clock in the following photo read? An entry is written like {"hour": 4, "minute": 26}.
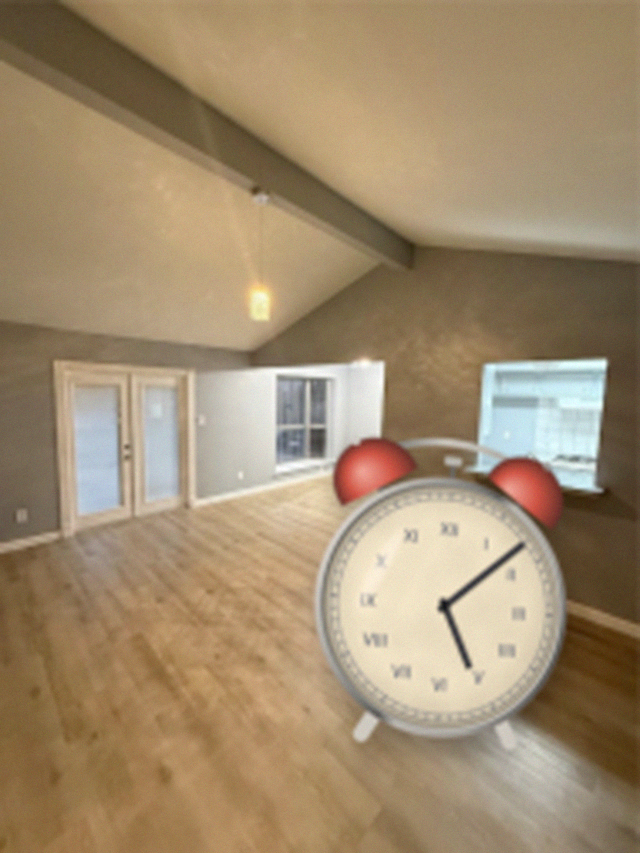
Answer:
{"hour": 5, "minute": 8}
